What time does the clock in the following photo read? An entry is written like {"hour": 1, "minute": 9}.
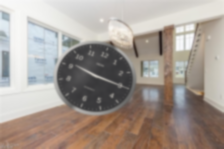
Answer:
{"hour": 9, "minute": 15}
